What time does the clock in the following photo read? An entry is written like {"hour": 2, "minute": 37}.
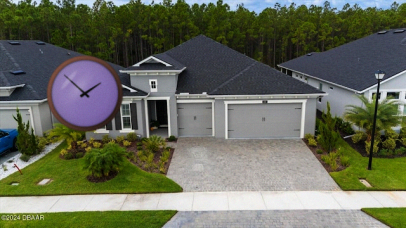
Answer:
{"hour": 1, "minute": 52}
